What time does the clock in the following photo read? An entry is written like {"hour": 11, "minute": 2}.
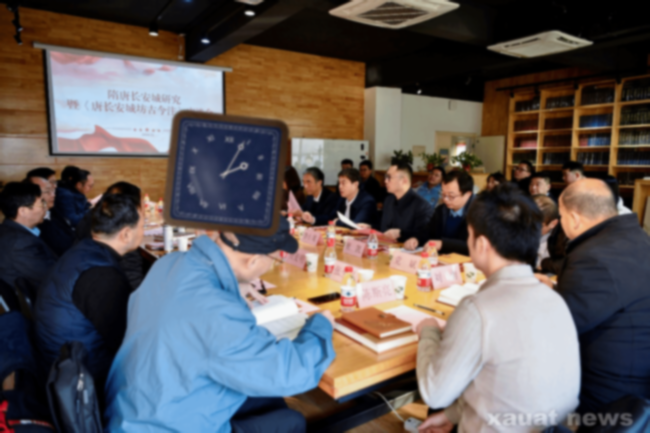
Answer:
{"hour": 2, "minute": 4}
